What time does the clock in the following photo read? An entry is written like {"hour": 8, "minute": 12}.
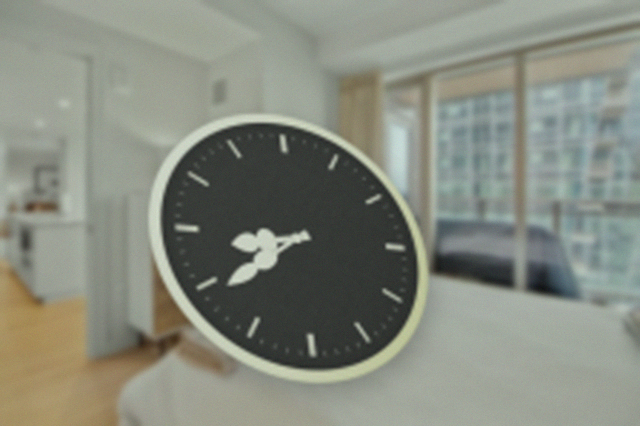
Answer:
{"hour": 8, "minute": 39}
